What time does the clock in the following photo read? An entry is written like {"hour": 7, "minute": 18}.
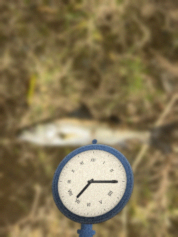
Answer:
{"hour": 7, "minute": 15}
